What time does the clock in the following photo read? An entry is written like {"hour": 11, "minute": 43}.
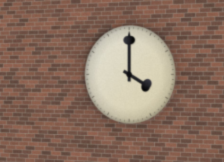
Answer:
{"hour": 4, "minute": 0}
